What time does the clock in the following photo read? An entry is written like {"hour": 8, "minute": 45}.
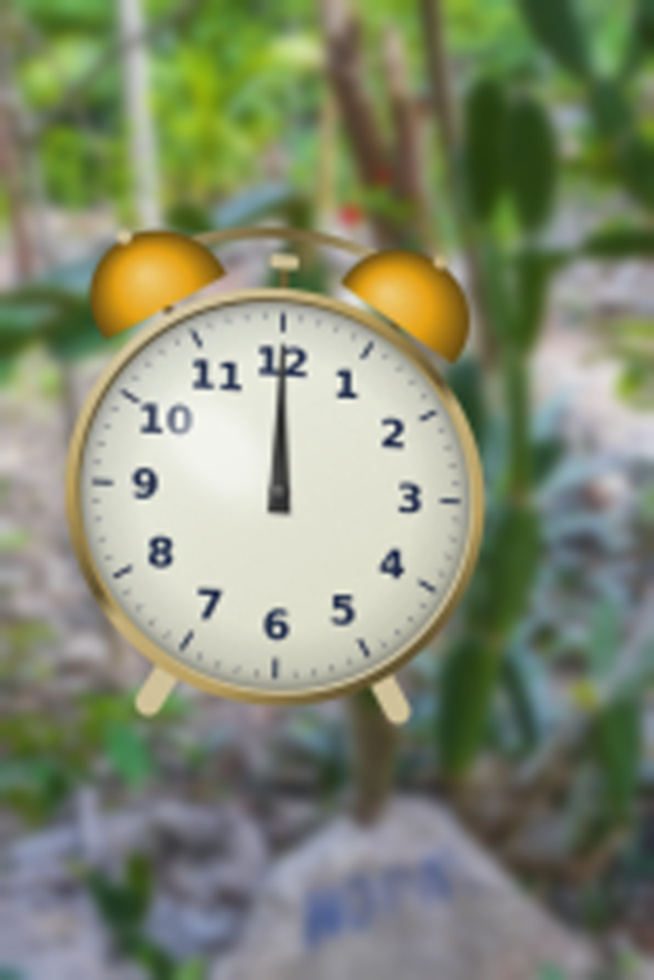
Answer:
{"hour": 12, "minute": 0}
